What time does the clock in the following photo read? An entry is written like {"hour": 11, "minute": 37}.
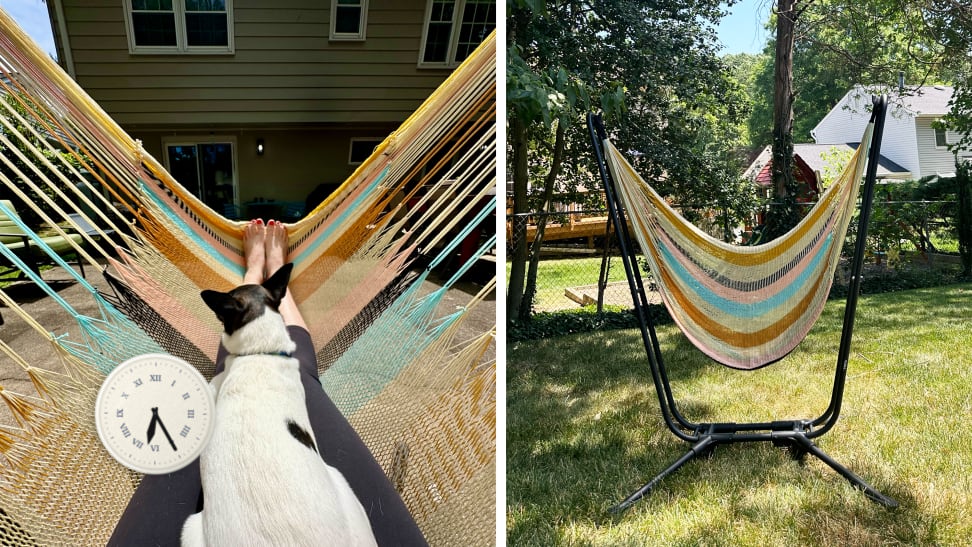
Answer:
{"hour": 6, "minute": 25}
